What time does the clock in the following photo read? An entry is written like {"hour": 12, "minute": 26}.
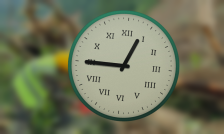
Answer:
{"hour": 12, "minute": 45}
